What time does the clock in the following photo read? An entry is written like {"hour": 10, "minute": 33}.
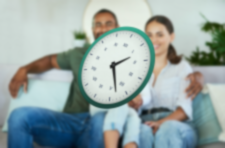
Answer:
{"hour": 1, "minute": 23}
